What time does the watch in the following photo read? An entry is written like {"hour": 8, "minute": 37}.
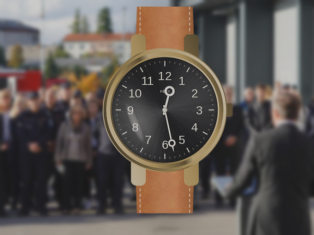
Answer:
{"hour": 12, "minute": 28}
